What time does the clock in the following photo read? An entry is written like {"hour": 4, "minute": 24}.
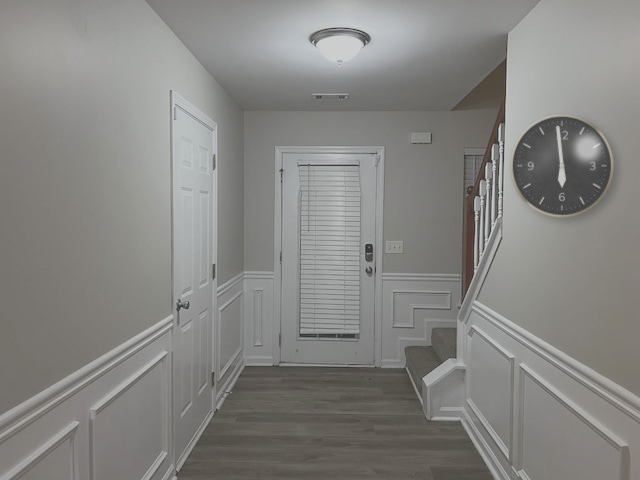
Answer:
{"hour": 5, "minute": 59}
